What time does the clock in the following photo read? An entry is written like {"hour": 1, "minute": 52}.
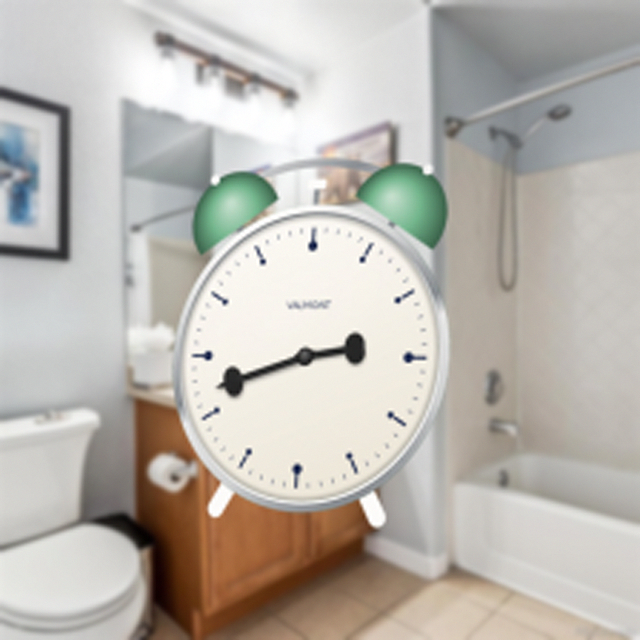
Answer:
{"hour": 2, "minute": 42}
